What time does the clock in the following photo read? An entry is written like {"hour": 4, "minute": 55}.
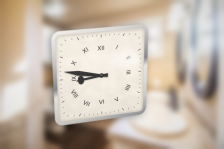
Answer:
{"hour": 8, "minute": 47}
